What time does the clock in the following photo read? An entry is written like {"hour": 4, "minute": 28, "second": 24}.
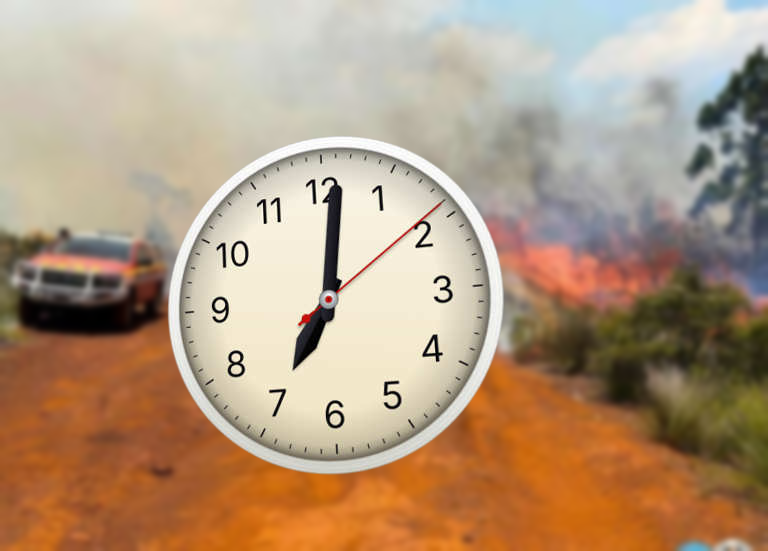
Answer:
{"hour": 7, "minute": 1, "second": 9}
